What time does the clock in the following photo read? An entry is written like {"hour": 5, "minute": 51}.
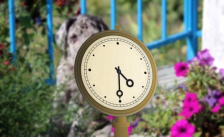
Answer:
{"hour": 4, "minute": 30}
